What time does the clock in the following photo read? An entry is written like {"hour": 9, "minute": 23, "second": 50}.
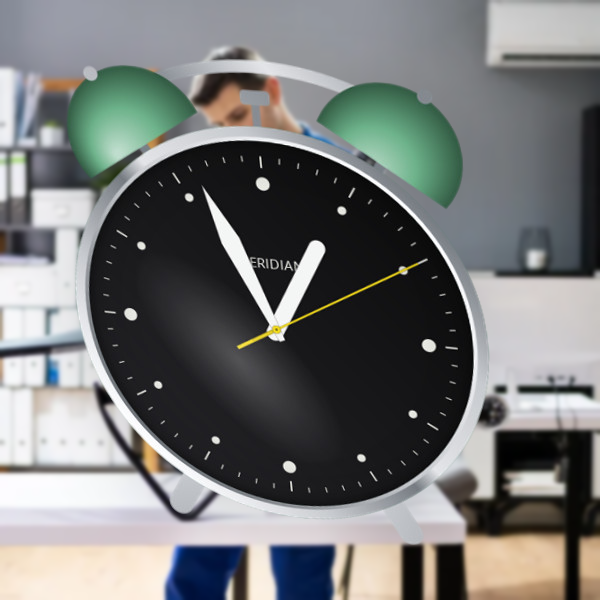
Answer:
{"hour": 12, "minute": 56, "second": 10}
